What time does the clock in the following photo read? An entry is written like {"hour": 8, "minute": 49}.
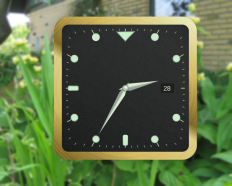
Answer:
{"hour": 2, "minute": 35}
